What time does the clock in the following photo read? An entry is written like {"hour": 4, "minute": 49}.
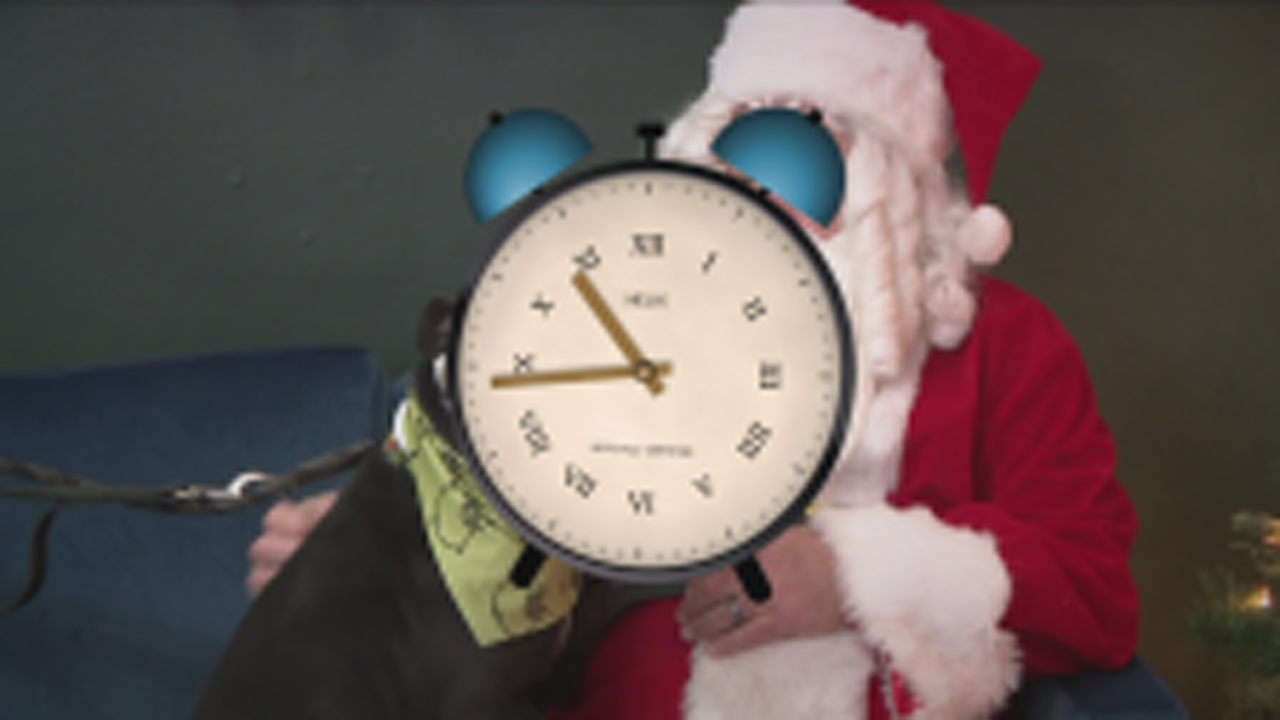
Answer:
{"hour": 10, "minute": 44}
